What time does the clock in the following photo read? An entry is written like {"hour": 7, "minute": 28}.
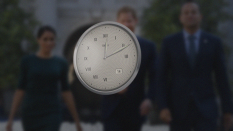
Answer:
{"hour": 12, "minute": 11}
